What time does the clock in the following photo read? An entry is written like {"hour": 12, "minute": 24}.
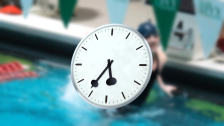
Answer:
{"hour": 5, "minute": 36}
